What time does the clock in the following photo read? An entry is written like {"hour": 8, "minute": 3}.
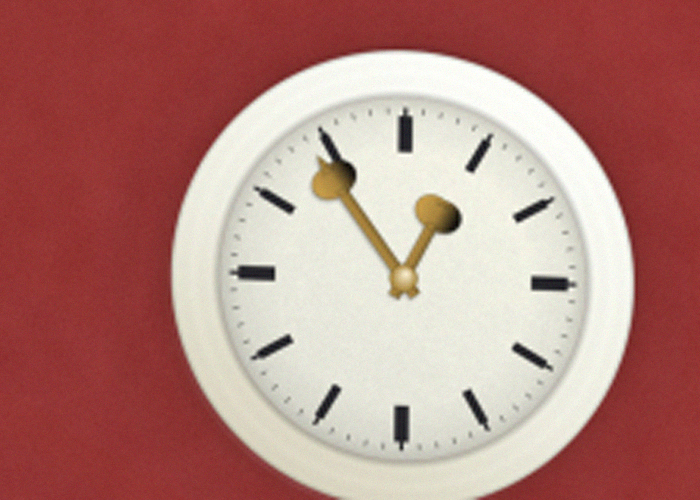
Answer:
{"hour": 12, "minute": 54}
